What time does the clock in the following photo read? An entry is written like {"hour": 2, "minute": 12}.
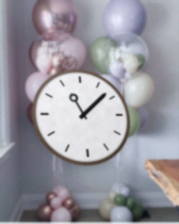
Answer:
{"hour": 11, "minute": 8}
